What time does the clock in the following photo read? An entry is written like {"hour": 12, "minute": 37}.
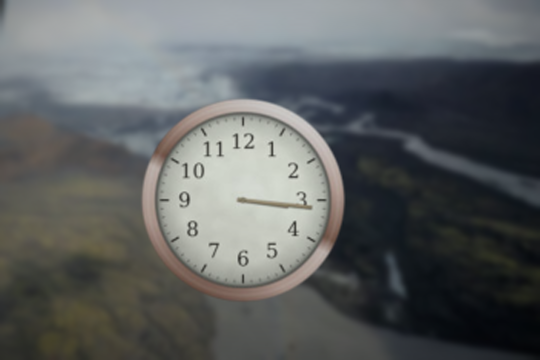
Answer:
{"hour": 3, "minute": 16}
